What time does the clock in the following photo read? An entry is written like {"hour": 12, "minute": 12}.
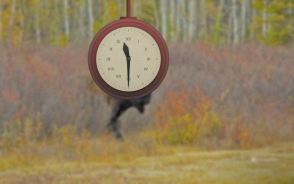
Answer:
{"hour": 11, "minute": 30}
